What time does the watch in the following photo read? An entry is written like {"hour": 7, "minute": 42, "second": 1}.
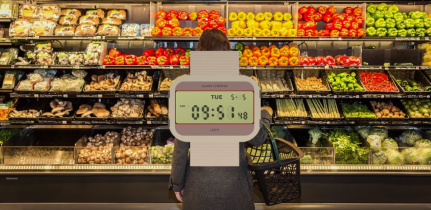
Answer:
{"hour": 9, "minute": 51, "second": 48}
